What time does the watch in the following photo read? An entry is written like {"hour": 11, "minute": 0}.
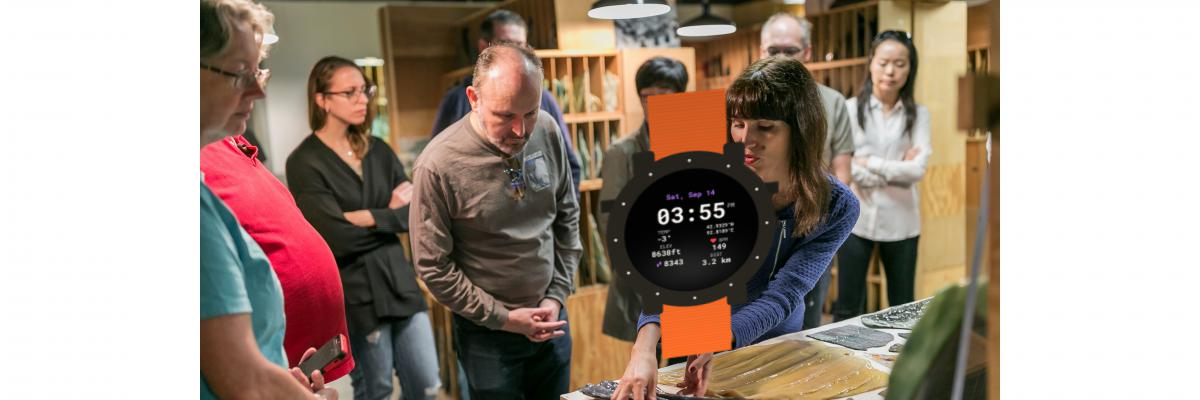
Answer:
{"hour": 3, "minute": 55}
